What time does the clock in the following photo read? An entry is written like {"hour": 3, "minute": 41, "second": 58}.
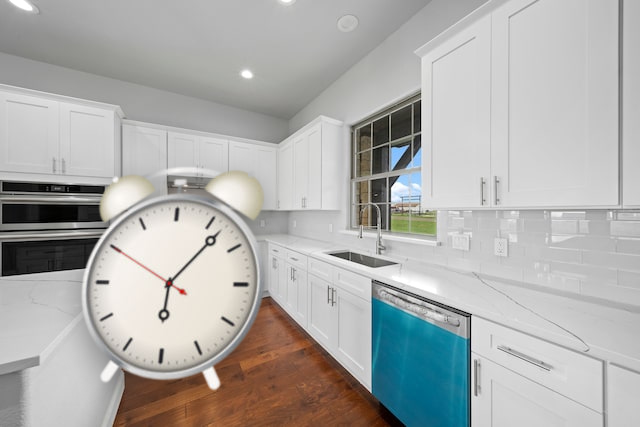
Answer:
{"hour": 6, "minute": 6, "second": 50}
